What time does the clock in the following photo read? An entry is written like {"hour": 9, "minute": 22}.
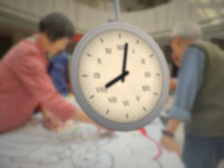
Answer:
{"hour": 8, "minute": 2}
